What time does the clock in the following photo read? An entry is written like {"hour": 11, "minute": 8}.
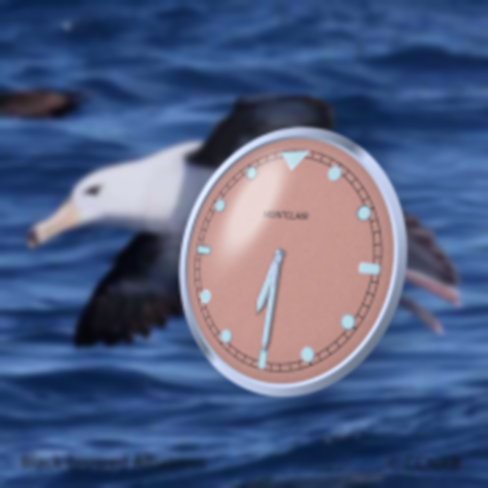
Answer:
{"hour": 6, "minute": 30}
